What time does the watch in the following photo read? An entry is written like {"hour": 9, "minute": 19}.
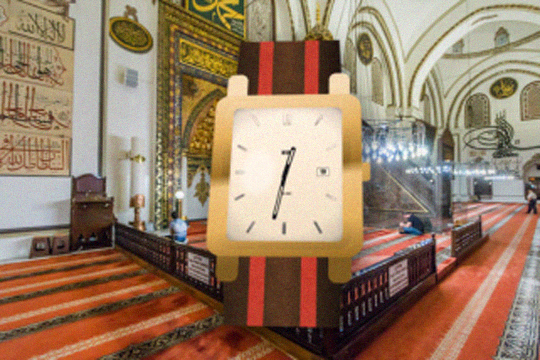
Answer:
{"hour": 12, "minute": 32}
